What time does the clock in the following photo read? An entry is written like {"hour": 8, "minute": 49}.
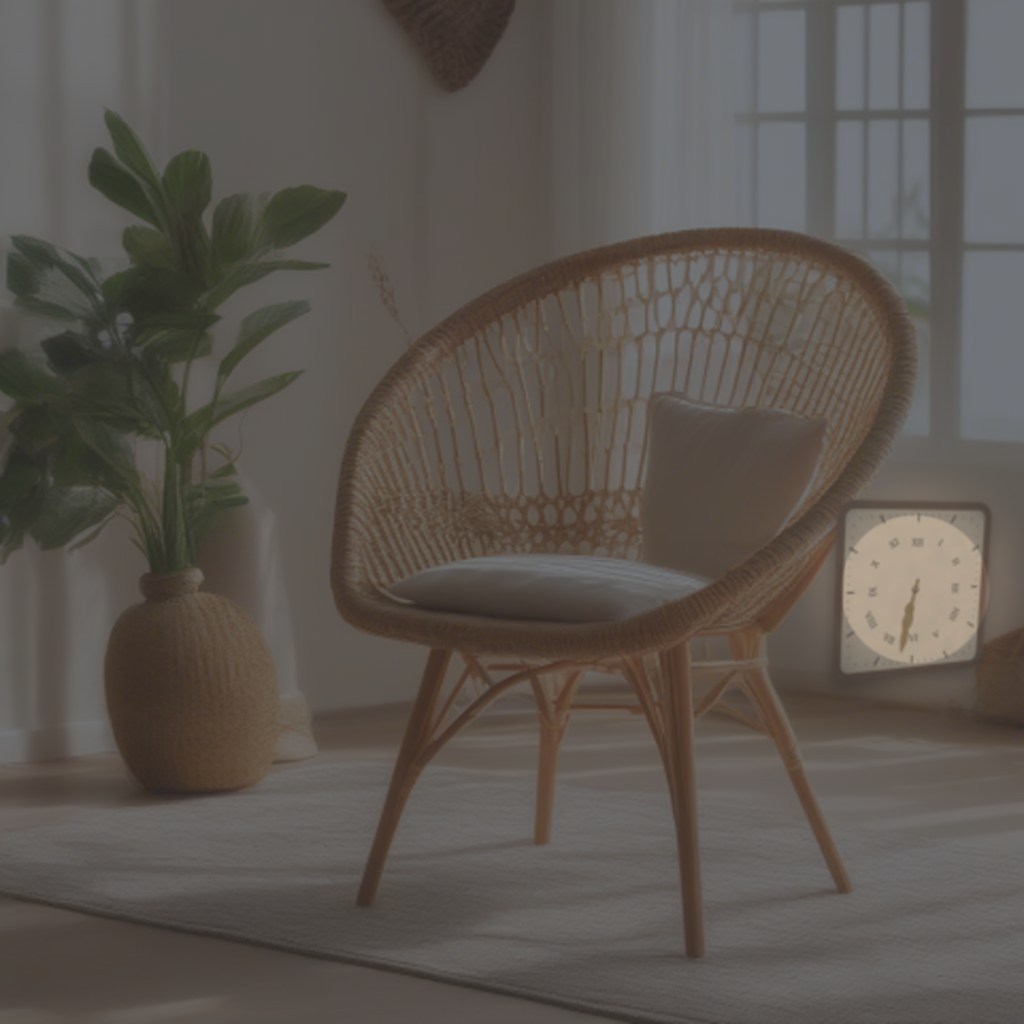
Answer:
{"hour": 6, "minute": 32}
